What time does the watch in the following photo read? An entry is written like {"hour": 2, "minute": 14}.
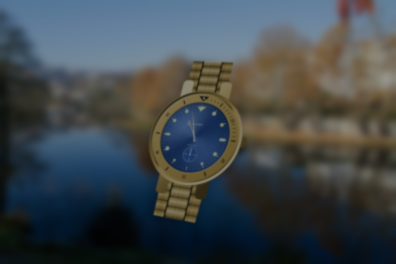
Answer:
{"hour": 10, "minute": 57}
